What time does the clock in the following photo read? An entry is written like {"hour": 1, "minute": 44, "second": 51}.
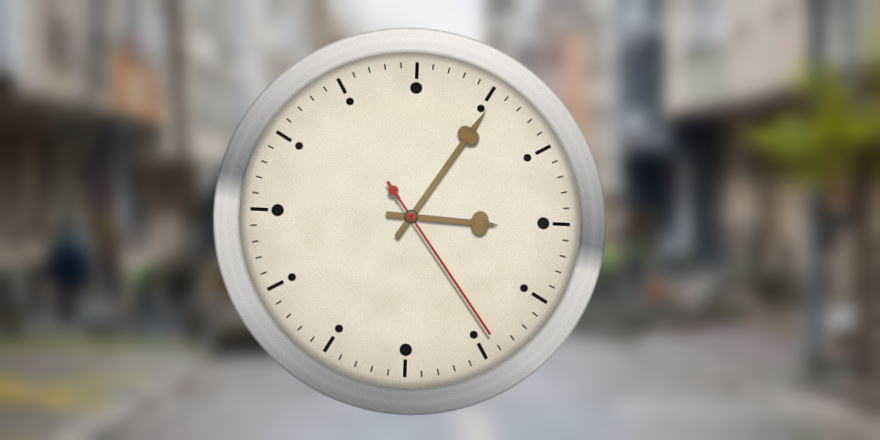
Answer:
{"hour": 3, "minute": 5, "second": 24}
